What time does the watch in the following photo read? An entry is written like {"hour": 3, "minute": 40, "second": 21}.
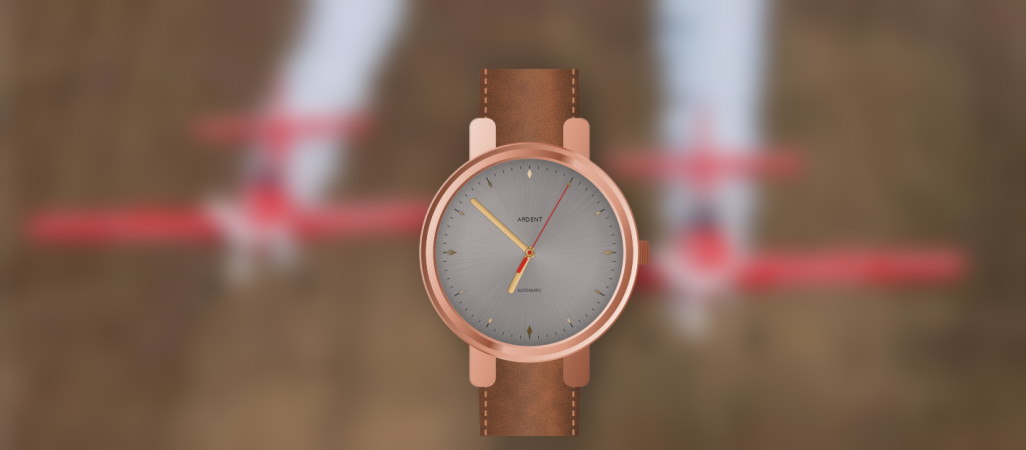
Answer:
{"hour": 6, "minute": 52, "second": 5}
